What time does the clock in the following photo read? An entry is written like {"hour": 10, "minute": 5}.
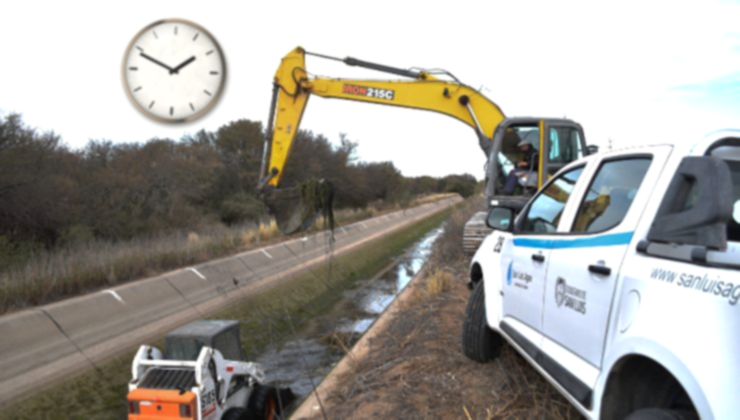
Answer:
{"hour": 1, "minute": 49}
